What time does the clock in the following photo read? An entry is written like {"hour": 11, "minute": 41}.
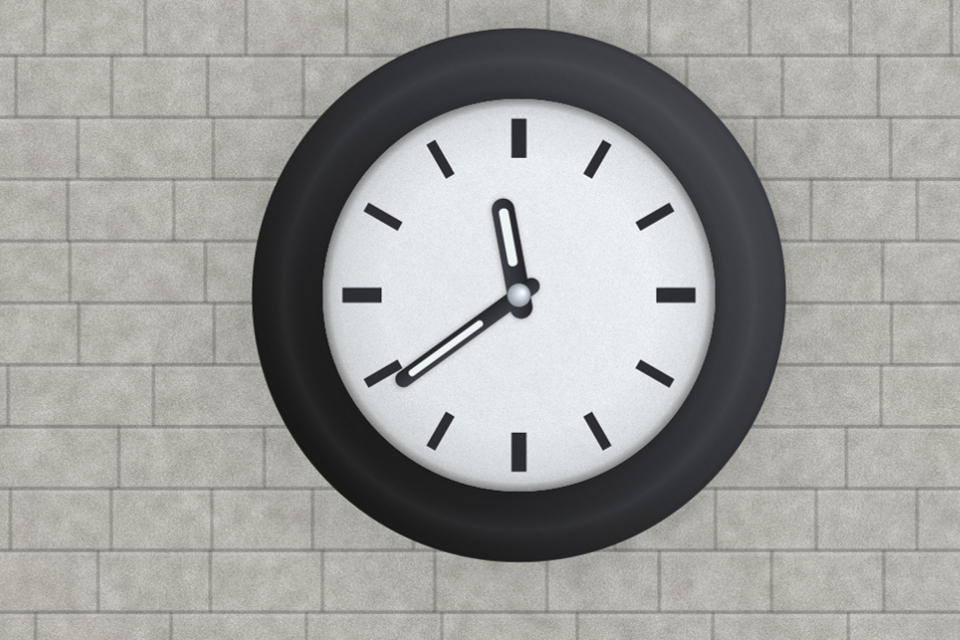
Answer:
{"hour": 11, "minute": 39}
